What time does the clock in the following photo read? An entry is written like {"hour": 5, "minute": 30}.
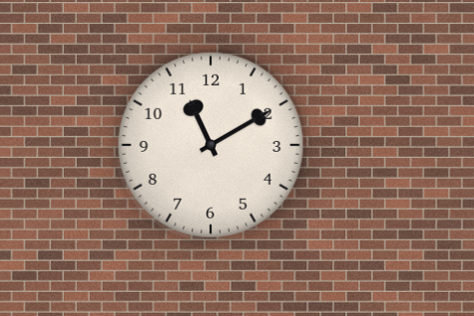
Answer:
{"hour": 11, "minute": 10}
